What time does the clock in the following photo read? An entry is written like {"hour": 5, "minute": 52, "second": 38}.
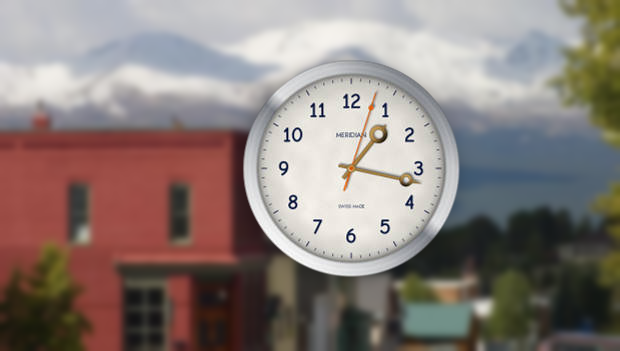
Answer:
{"hour": 1, "minute": 17, "second": 3}
